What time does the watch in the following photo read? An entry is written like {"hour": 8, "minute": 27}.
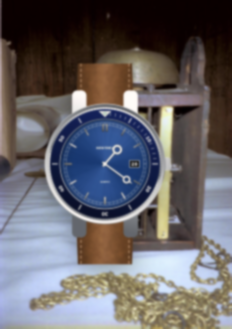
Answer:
{"hour": 1, "minute": 21}
